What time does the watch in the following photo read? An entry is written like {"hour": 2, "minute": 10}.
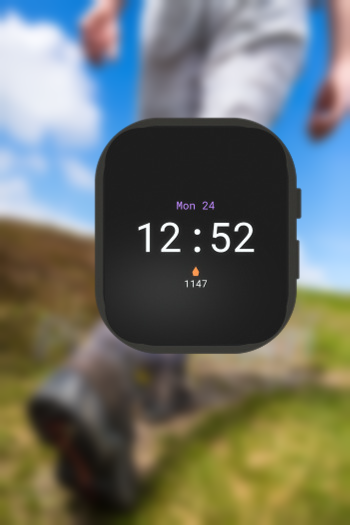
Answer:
{"hour": 12, "minute": 52}
